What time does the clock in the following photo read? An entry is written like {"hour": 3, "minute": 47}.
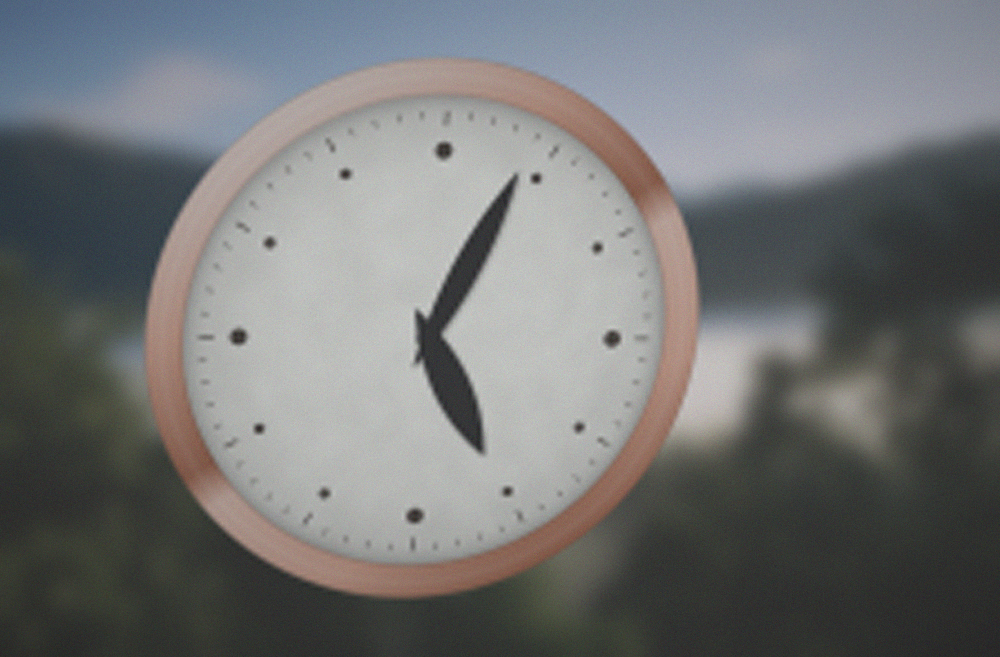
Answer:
{"hour": 5, "minute": 4}
